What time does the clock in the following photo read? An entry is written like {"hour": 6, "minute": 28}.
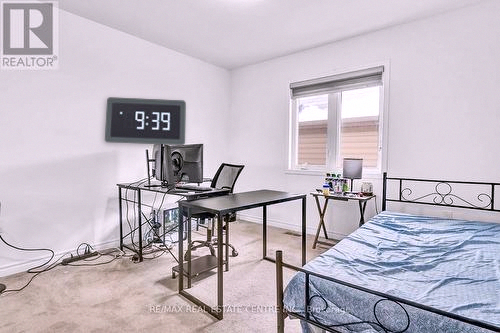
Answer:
{"hour": 9, "minute": 39}
